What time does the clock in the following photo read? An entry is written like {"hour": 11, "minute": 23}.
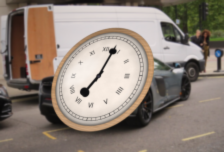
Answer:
{"hour": 7, "minute": 3}
